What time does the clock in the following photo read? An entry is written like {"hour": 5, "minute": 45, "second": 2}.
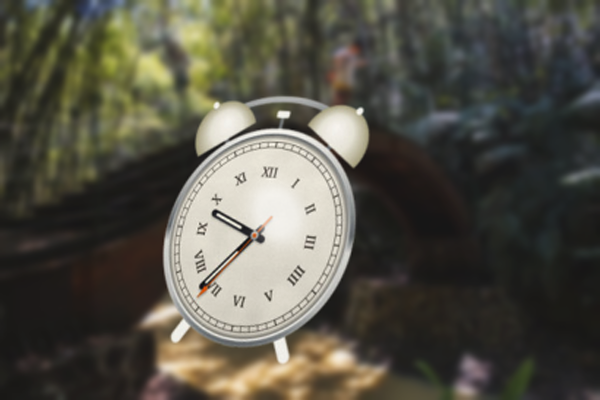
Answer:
{"hour": 9, "minute": 36, "second": 36}
